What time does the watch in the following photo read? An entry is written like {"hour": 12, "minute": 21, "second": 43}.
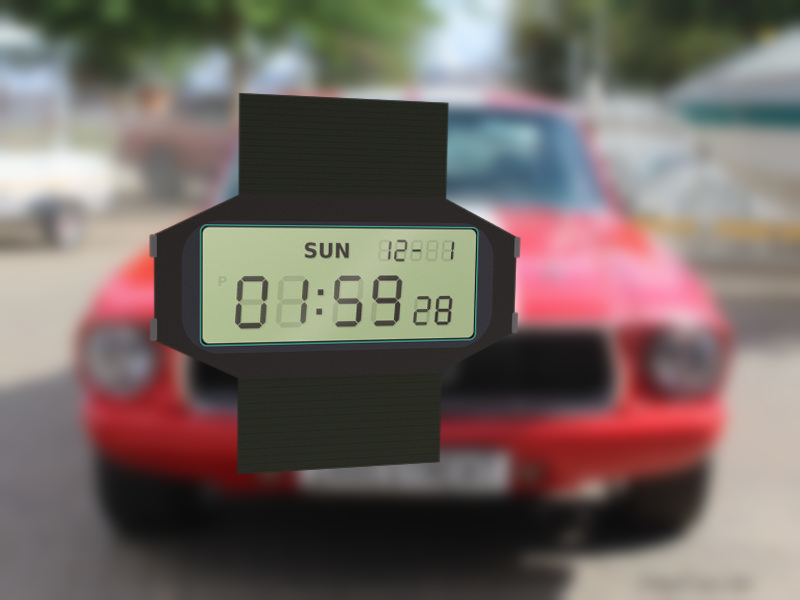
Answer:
{"hour": 1, "minute": 59, "second": 28}
